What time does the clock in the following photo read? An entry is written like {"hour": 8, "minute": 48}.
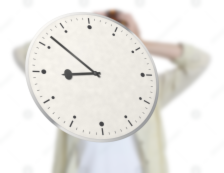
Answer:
{"hour": 8, "minute": 52}
